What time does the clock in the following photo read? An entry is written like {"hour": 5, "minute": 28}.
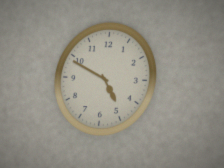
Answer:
{"hour": 4, "minute": 49}
